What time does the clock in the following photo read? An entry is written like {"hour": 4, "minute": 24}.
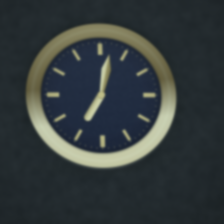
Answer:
{"hour": 7, "minute": 2}
